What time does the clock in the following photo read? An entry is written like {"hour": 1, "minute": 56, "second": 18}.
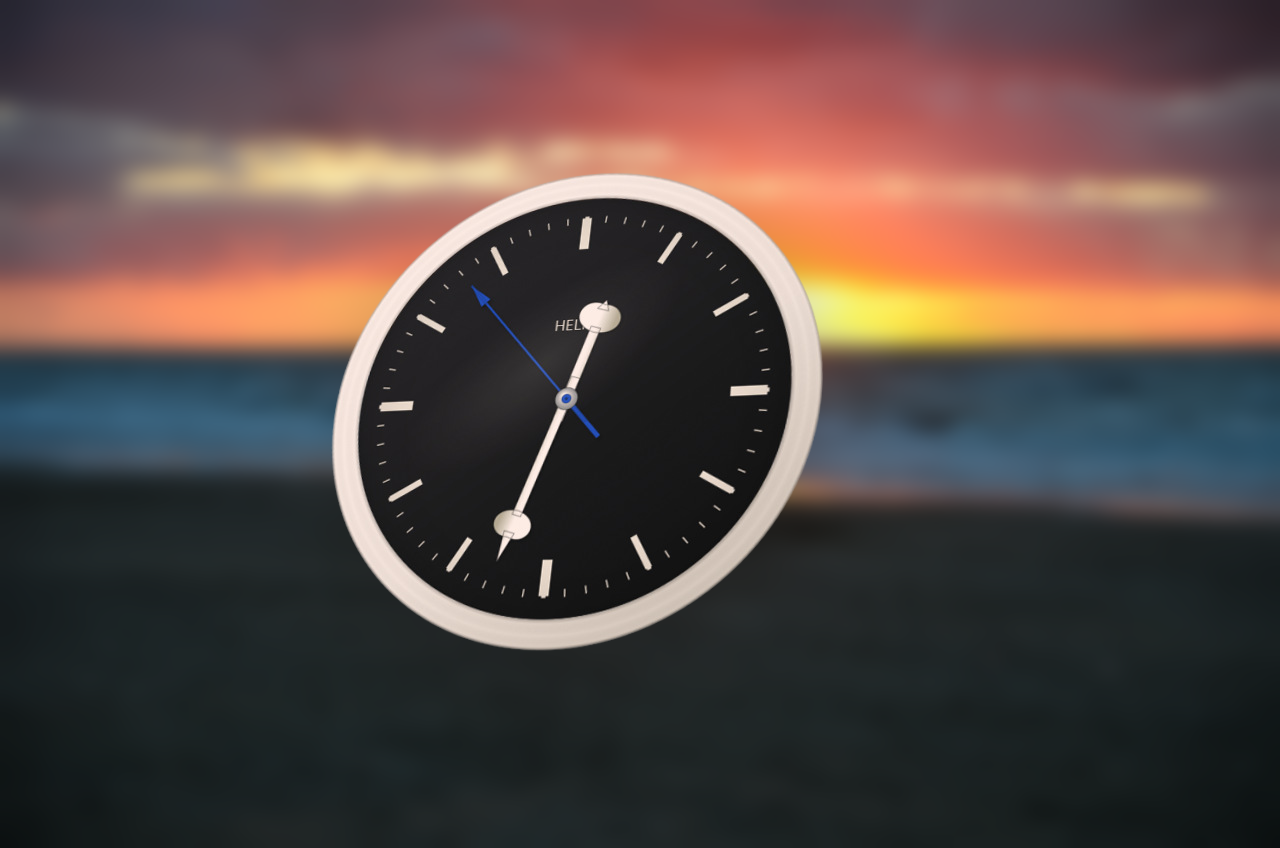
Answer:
{"hour": 12, "minute": 32, "second": 53}
